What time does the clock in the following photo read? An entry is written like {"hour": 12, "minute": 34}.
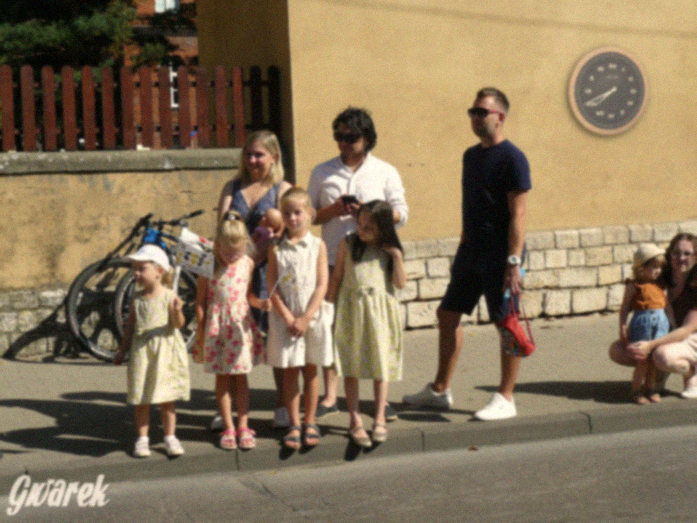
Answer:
{"hour": 7, "minute": 41}
